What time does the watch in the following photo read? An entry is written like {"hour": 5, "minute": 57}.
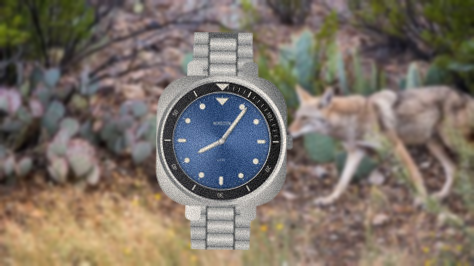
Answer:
{"hour": 8, "minute": 6}
